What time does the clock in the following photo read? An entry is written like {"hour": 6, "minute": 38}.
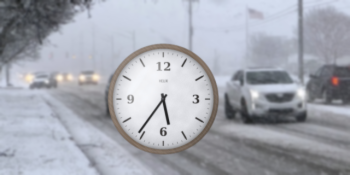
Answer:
{"hour": 5, "minute": 36}
